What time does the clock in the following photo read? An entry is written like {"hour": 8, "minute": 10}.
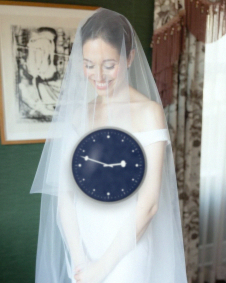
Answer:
{"hour": 2, "minute": 48}
